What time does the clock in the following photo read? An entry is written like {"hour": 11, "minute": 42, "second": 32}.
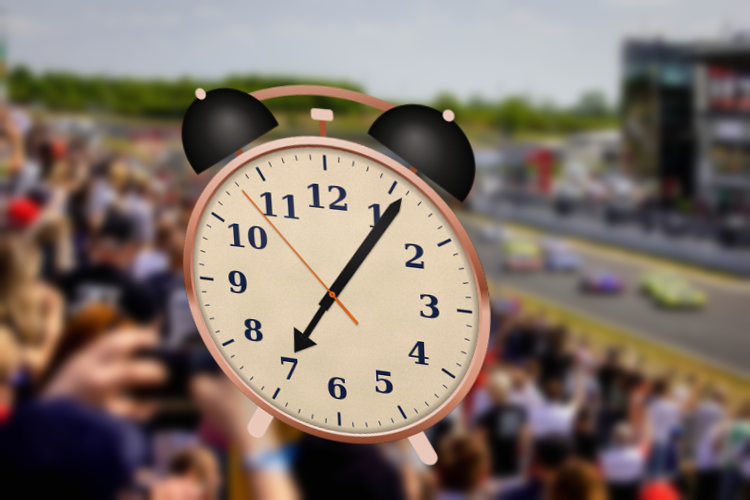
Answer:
{"hour": 7, "minute": 5, "second": 53}
